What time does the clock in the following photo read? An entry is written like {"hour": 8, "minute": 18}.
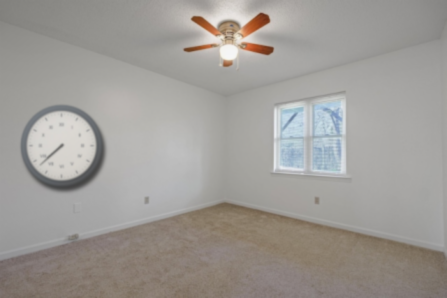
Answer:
{"hour": 7, "minute": 38}
